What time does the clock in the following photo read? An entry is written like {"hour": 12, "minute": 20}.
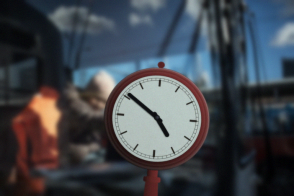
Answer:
{"hour": 4, "minute": 51}
